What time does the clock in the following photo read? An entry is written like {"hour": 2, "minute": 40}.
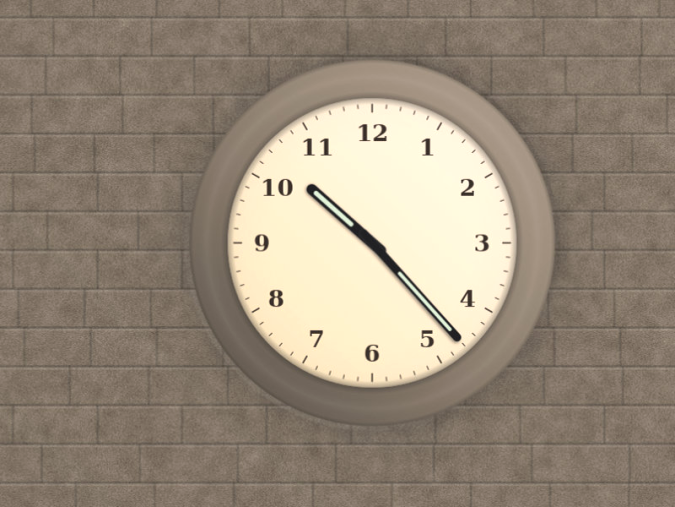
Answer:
{"hour": 10, "minute": 23}
